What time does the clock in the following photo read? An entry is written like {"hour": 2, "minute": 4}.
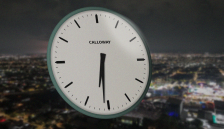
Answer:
{"hour": 6, "minute": 31}
